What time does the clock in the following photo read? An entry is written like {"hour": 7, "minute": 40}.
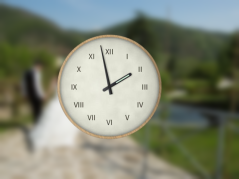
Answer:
{"hour": 1, "minute": 58}
